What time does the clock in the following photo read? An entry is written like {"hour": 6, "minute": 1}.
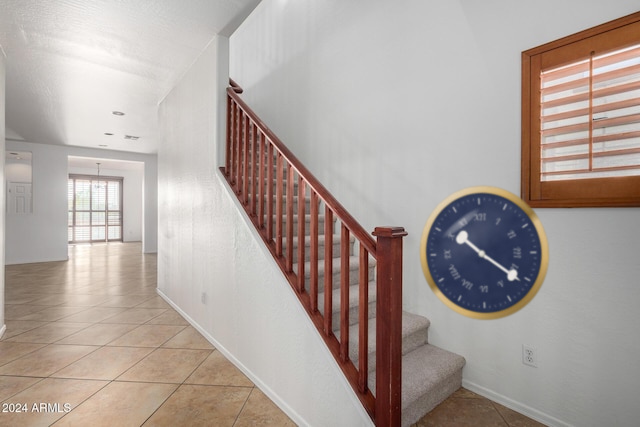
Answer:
{"hour": 10, "minute": 21}
